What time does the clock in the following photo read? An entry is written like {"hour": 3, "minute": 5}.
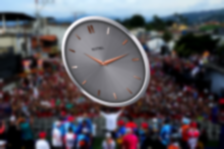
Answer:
{"hour": 10, "minute": 13}
